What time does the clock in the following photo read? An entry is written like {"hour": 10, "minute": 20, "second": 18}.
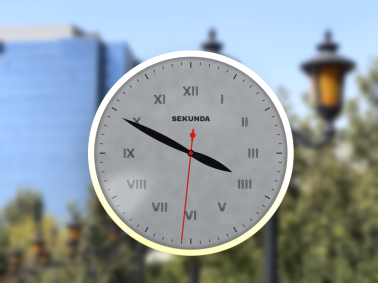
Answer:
{"hour": 3, "minute": 49, "second": 31}
